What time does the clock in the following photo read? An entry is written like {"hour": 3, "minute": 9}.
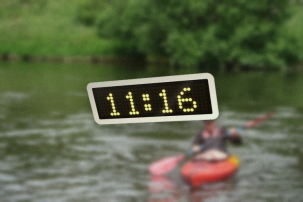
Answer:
{"hour": 11, "minute": 16}
